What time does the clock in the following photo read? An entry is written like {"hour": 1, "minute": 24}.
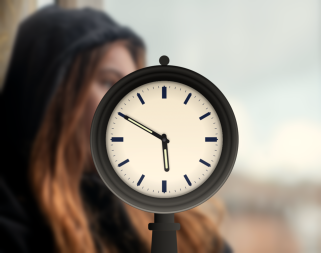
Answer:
{"hour": 5, "minute": 50}
